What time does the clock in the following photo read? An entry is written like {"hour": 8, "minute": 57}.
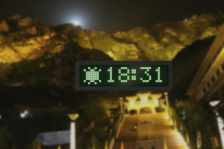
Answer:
{"hour": 18, "minute": 31}
